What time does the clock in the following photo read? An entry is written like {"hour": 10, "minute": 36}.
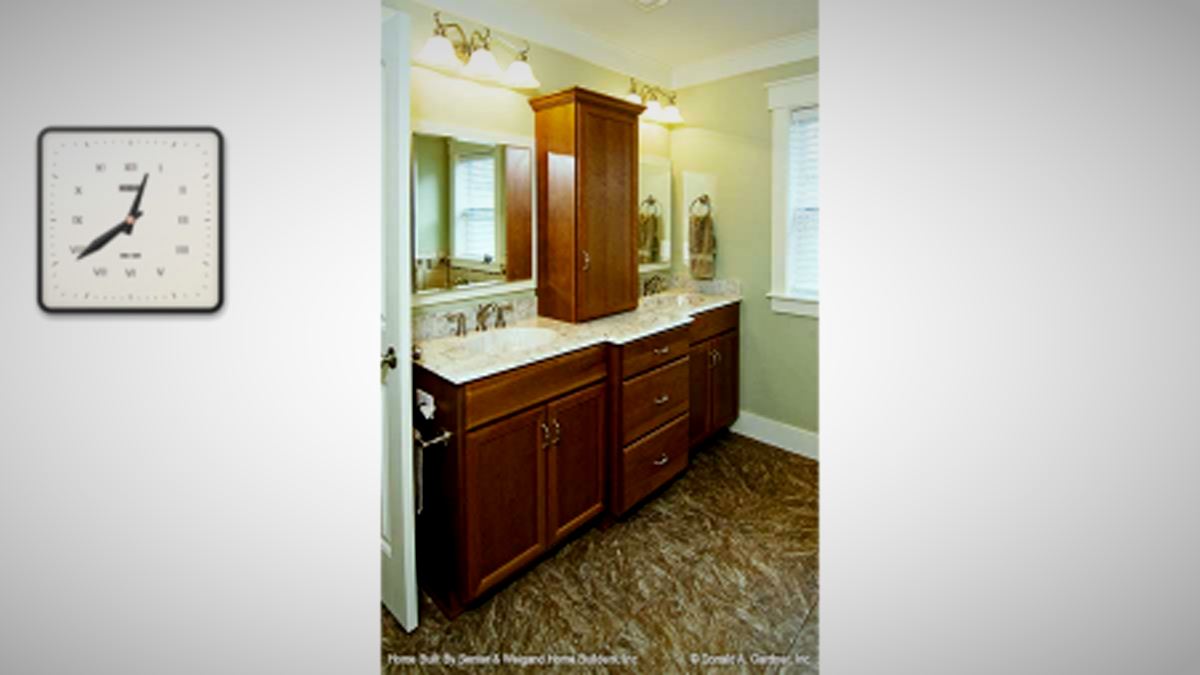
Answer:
{"hour": 12, "minute": 39}
